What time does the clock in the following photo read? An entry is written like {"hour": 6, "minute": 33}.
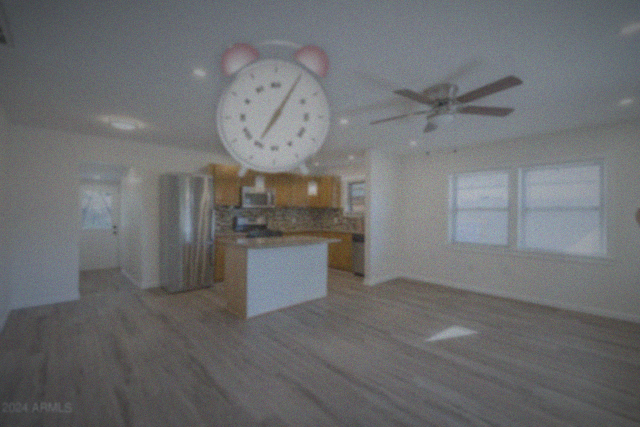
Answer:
{"hour": 7, "minute": 5}
